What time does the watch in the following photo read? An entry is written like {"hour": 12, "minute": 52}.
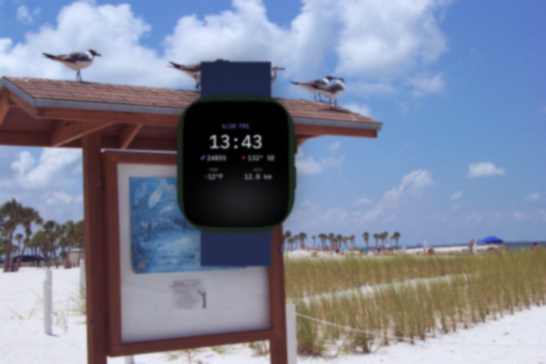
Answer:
{"hour": 13, "minute": 43}
